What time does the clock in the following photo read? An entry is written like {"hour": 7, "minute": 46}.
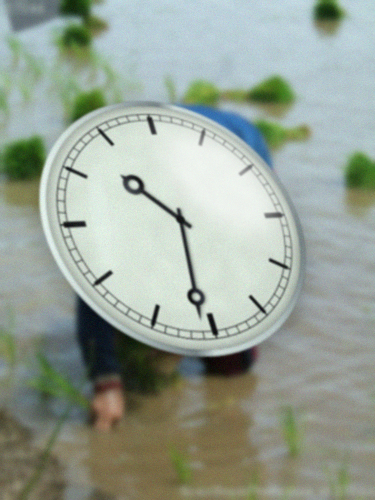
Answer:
{"hour": 10, "minute": 31}
